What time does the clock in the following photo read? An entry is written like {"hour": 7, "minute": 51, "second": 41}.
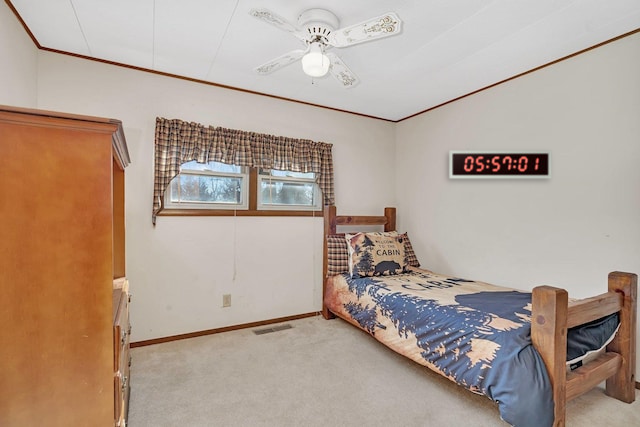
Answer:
{"hour": 5, "minute": 57, "second": 1}
